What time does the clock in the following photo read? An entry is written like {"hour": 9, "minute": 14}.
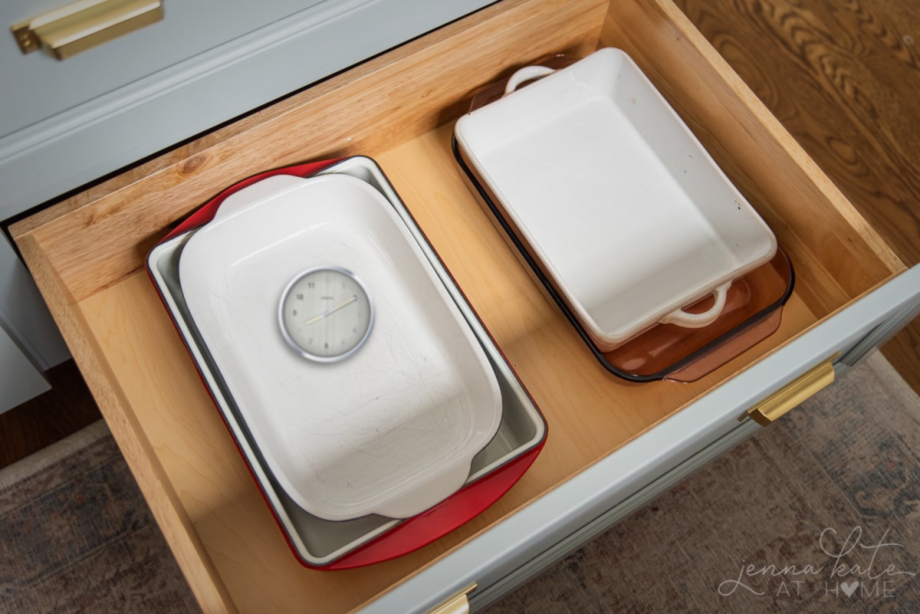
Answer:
{"hour": 8, "minute": 10}
